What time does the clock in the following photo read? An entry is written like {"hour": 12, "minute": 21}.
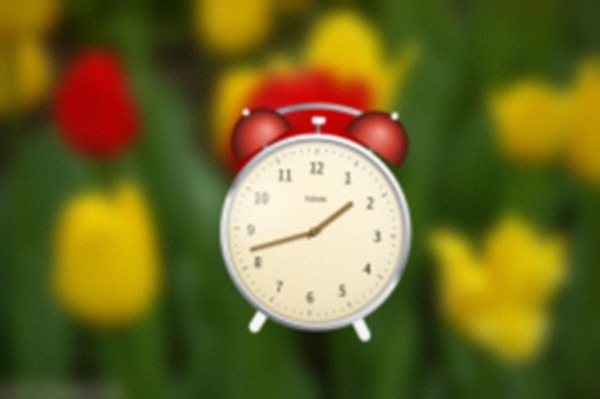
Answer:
{"hour": 1, "minute": 42}
